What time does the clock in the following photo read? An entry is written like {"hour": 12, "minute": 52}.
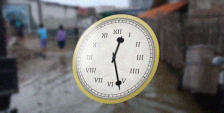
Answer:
{"hour": 12, "minute": 27}
